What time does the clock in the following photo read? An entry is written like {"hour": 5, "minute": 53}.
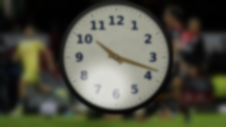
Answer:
{"hour": 10, "minute": 18}
